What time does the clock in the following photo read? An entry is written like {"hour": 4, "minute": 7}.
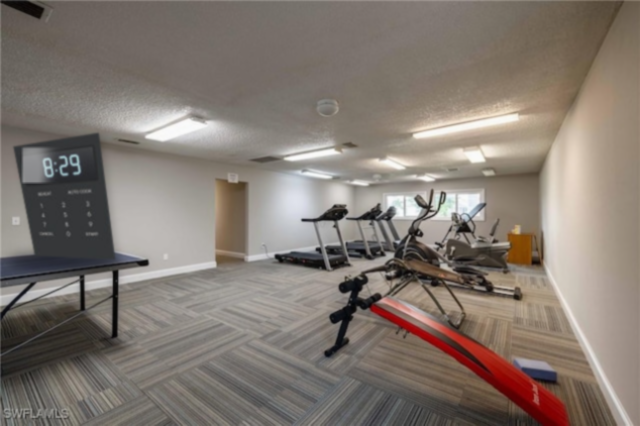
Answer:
{"hour": 8, "minute": 29}
